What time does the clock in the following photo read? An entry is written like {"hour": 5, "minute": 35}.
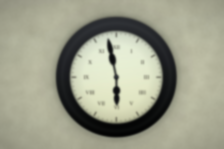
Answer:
{"hour": 5, "minute": 58}
